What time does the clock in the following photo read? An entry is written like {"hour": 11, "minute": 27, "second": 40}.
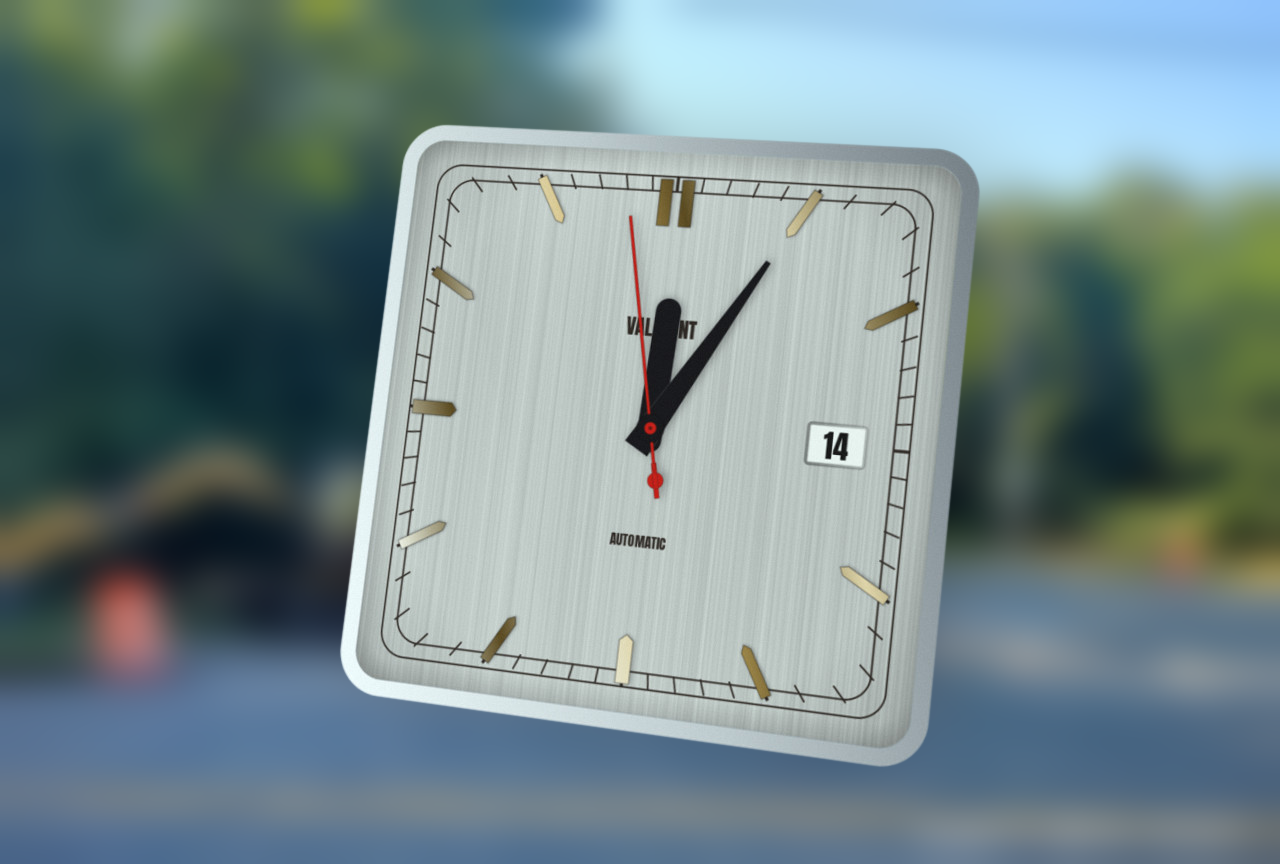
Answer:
{"hour": 12, "minute": 4, "second": 58}
